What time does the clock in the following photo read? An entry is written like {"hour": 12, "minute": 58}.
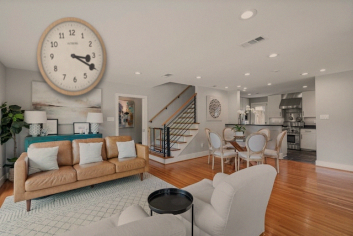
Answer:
{"hour": 3, "minute": 20}
